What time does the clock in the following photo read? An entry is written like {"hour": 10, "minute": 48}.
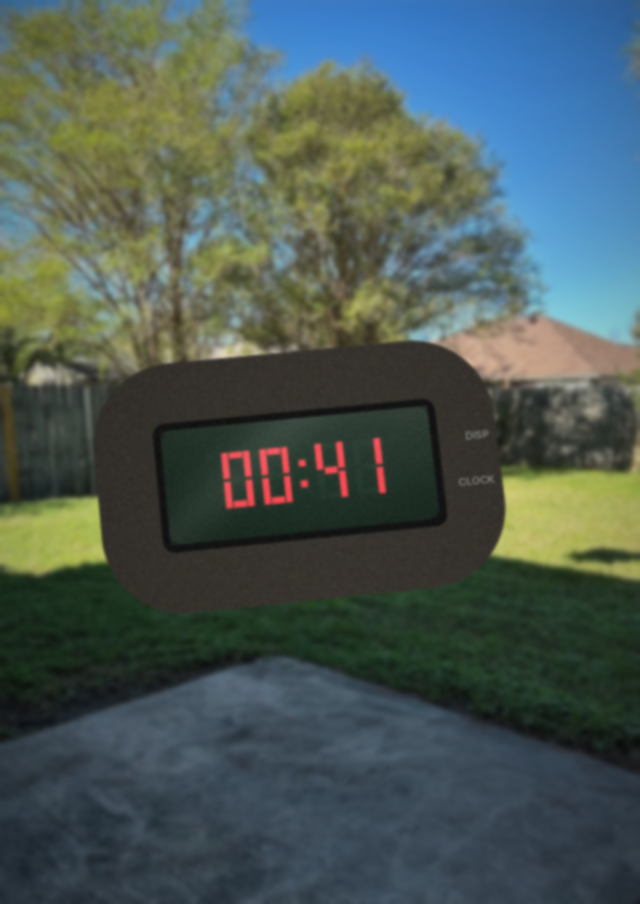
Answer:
{"hour": 0, "minute": 41}
